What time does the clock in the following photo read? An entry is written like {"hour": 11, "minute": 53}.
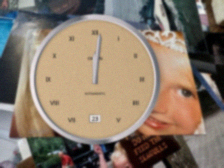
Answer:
{"hour": 12, "minute": 1}
